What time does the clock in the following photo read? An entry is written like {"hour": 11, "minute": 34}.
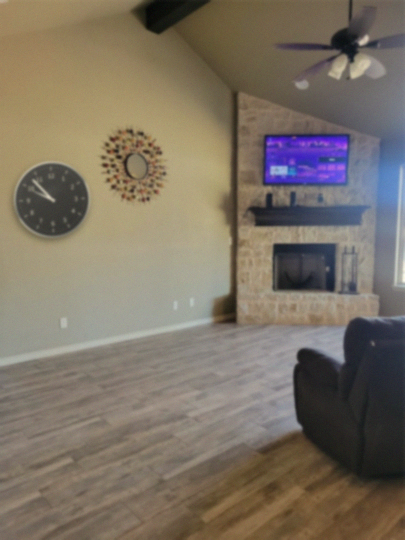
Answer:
{"hour": 9, "minute": 53}
